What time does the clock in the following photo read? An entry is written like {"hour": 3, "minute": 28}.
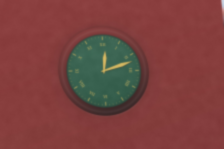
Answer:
{"hour": 12, "minute": 12}
